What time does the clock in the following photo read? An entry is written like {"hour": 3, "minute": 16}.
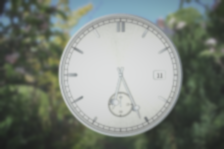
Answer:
{"hour": 6, "minute": 26}
